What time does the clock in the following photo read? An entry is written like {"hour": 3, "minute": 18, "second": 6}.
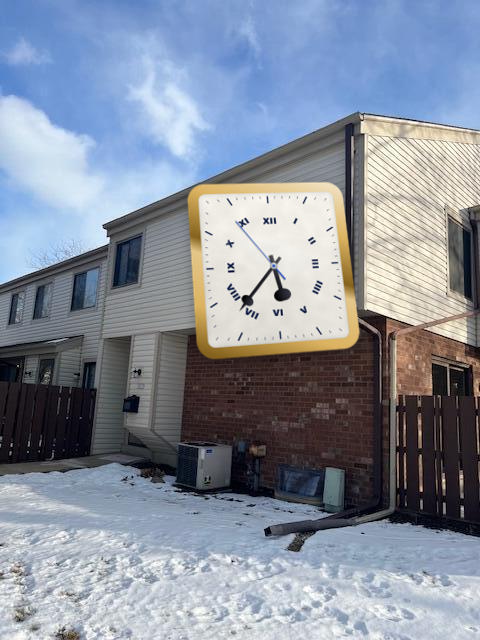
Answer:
{"hour": 5, "minute": 36, "second": 54}
